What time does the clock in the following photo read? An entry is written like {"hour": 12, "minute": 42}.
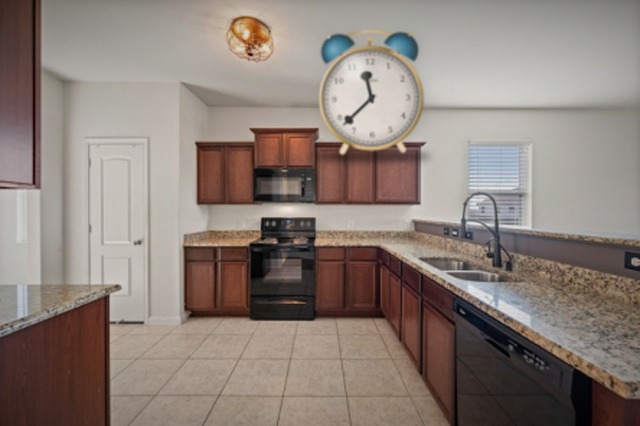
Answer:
{"hour": 11, "minute": 38}
